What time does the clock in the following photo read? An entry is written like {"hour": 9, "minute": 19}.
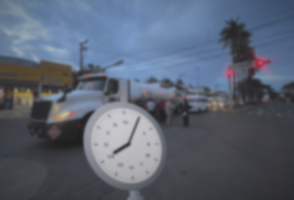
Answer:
{"hour": 8, "minute": 5}
